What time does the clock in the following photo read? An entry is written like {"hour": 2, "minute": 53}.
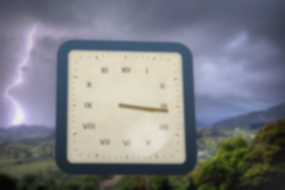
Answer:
{"hour": 3, "minute": 16}
